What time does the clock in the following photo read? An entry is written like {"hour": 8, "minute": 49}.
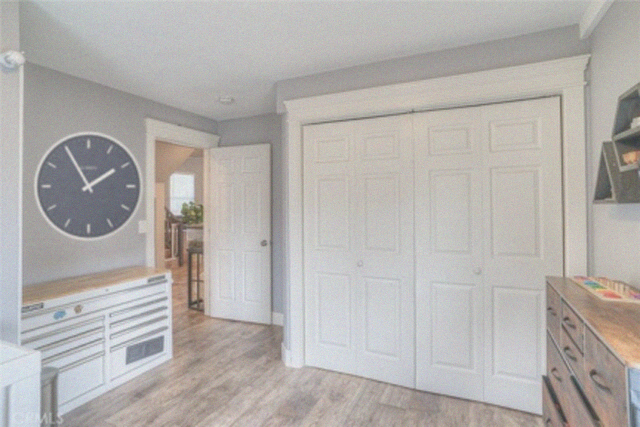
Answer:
{"hour": 1, "minute": 55}
